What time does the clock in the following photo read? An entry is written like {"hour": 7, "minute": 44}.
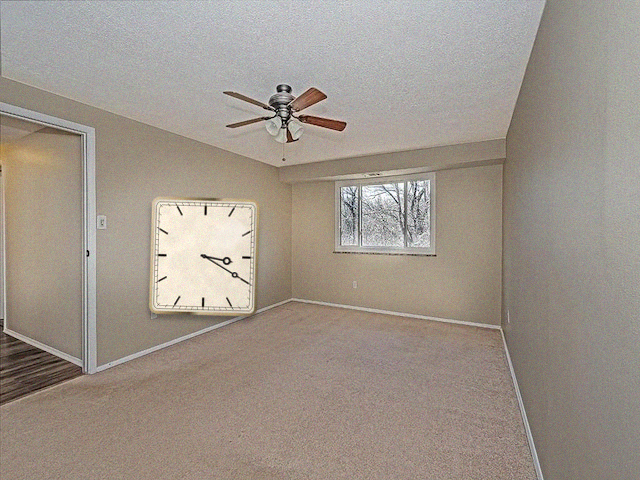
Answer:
{"hour": 3, "minute": 20}
